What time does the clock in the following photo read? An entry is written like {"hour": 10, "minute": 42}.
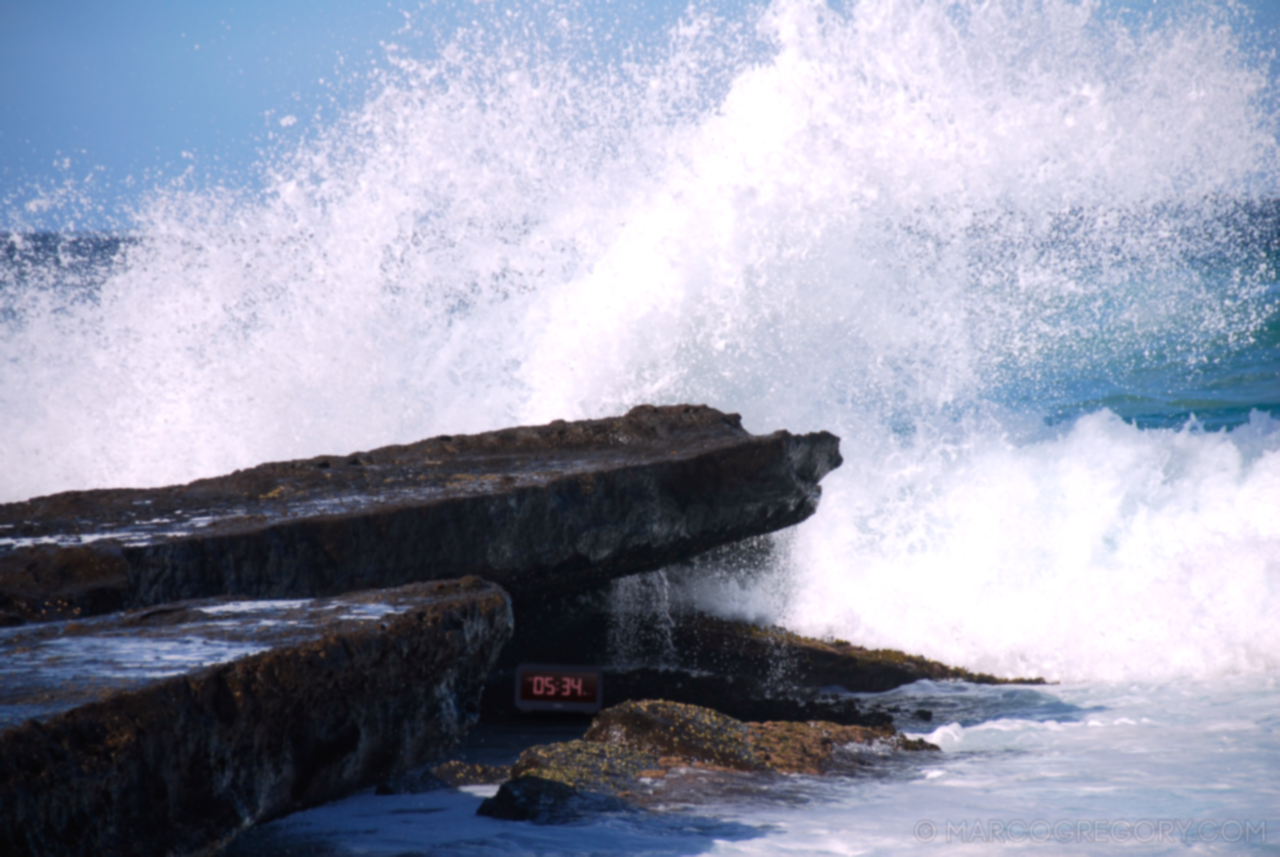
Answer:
{"hour": 5, "minute": 34}
